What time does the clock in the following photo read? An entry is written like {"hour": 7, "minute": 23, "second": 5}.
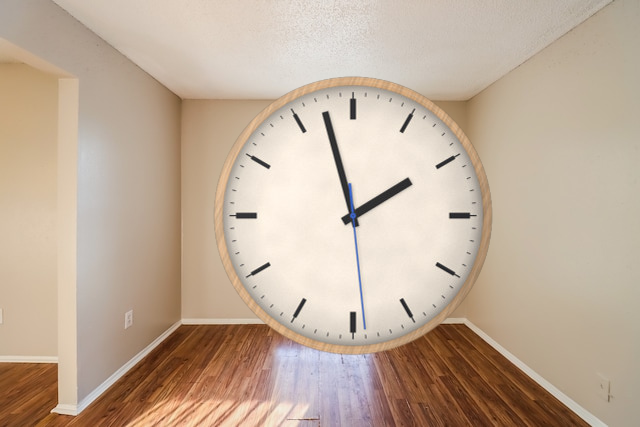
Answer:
{"hour": 1, "minute": 57, "second": 29}
